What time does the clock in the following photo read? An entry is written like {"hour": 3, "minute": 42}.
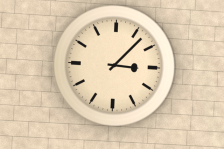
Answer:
{"hour": 3, "minute": 7}
